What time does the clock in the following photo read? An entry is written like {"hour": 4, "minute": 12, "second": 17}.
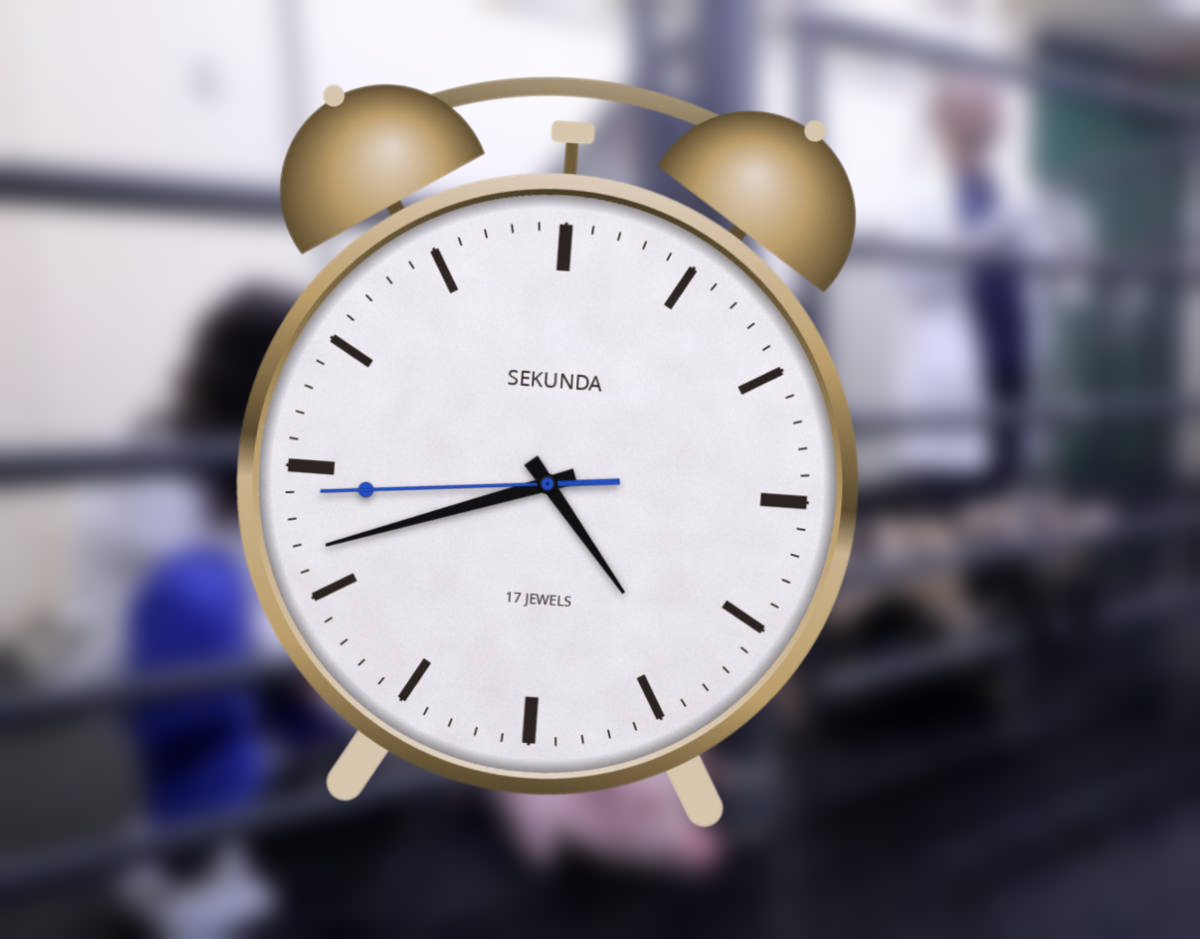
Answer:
{"hour": 4, "minute": 41, "second": 44}
